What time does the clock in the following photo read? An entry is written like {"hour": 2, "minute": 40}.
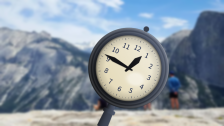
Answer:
{"hour": 12, "minute": 46}
